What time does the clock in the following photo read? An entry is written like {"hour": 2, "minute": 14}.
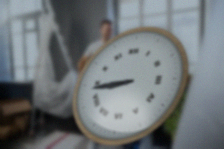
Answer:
{"hour": 8, "minute": 44}
